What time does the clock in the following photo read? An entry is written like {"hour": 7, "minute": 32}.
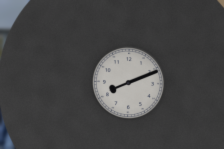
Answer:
{"hour": 8, "minute": 11}
